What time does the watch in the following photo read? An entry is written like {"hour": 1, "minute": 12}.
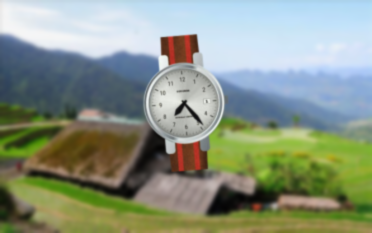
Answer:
{"hour": 7, "minute": 24}
